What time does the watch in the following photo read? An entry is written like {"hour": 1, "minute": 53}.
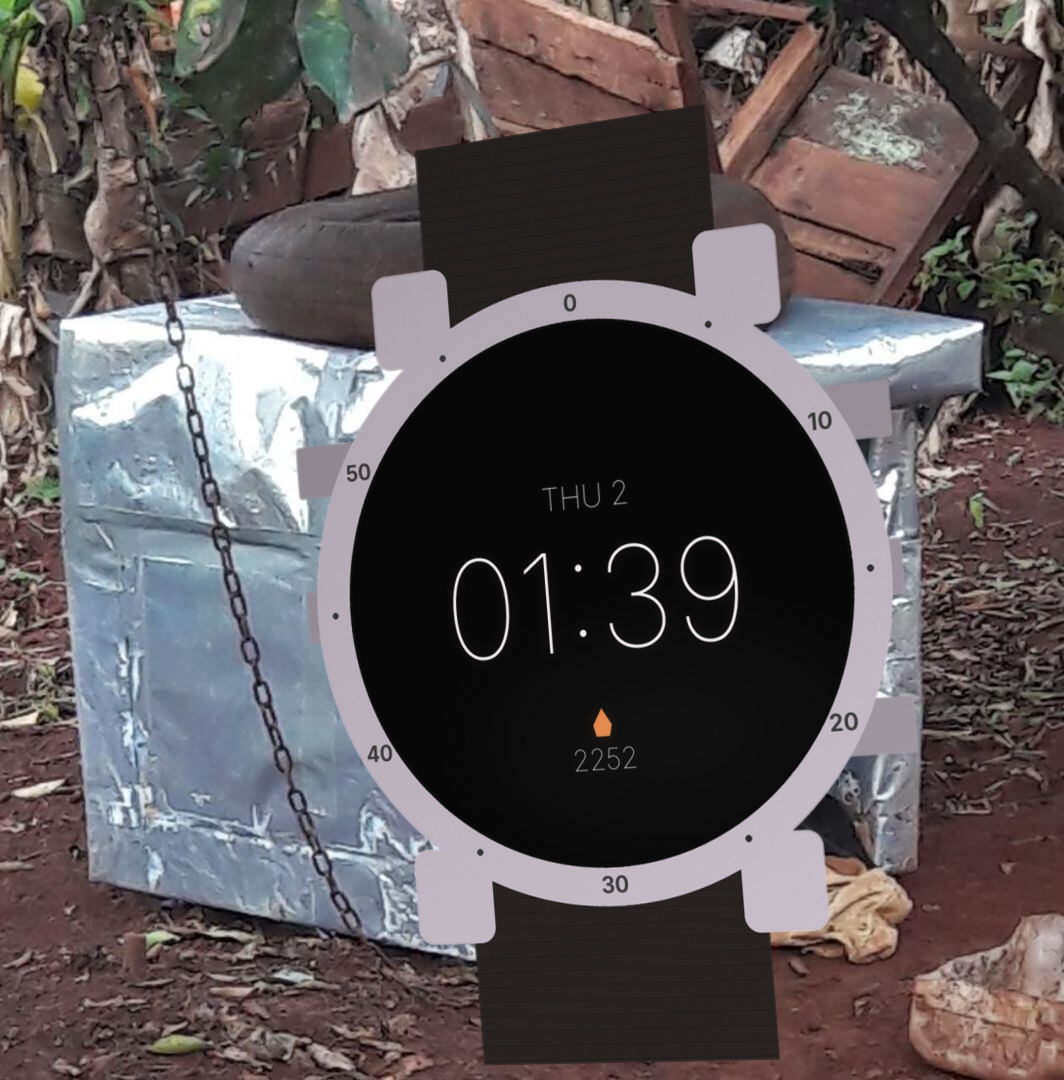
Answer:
{"hour": 1, "minute": 39}
